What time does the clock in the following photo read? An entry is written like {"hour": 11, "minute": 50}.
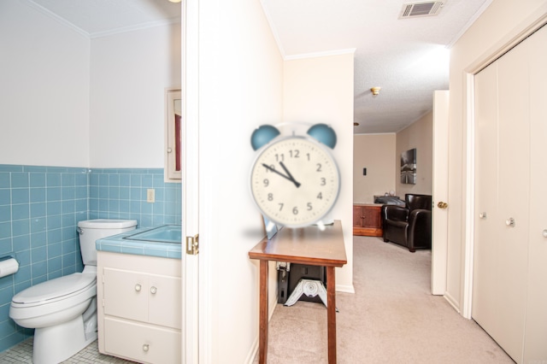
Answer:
{"hour": 10, "minute": 50}
